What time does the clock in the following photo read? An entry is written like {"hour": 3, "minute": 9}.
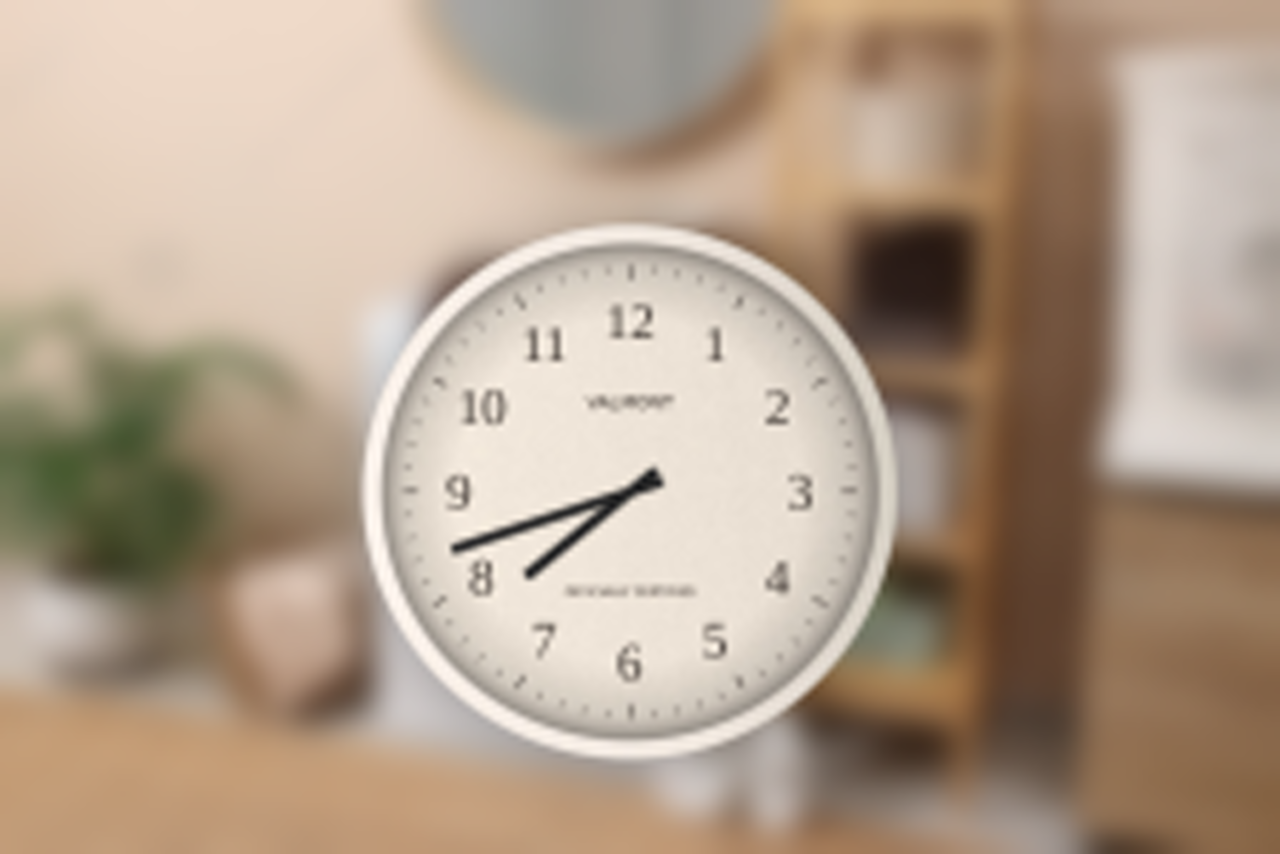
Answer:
{"hour": 7, "minute": 42}
